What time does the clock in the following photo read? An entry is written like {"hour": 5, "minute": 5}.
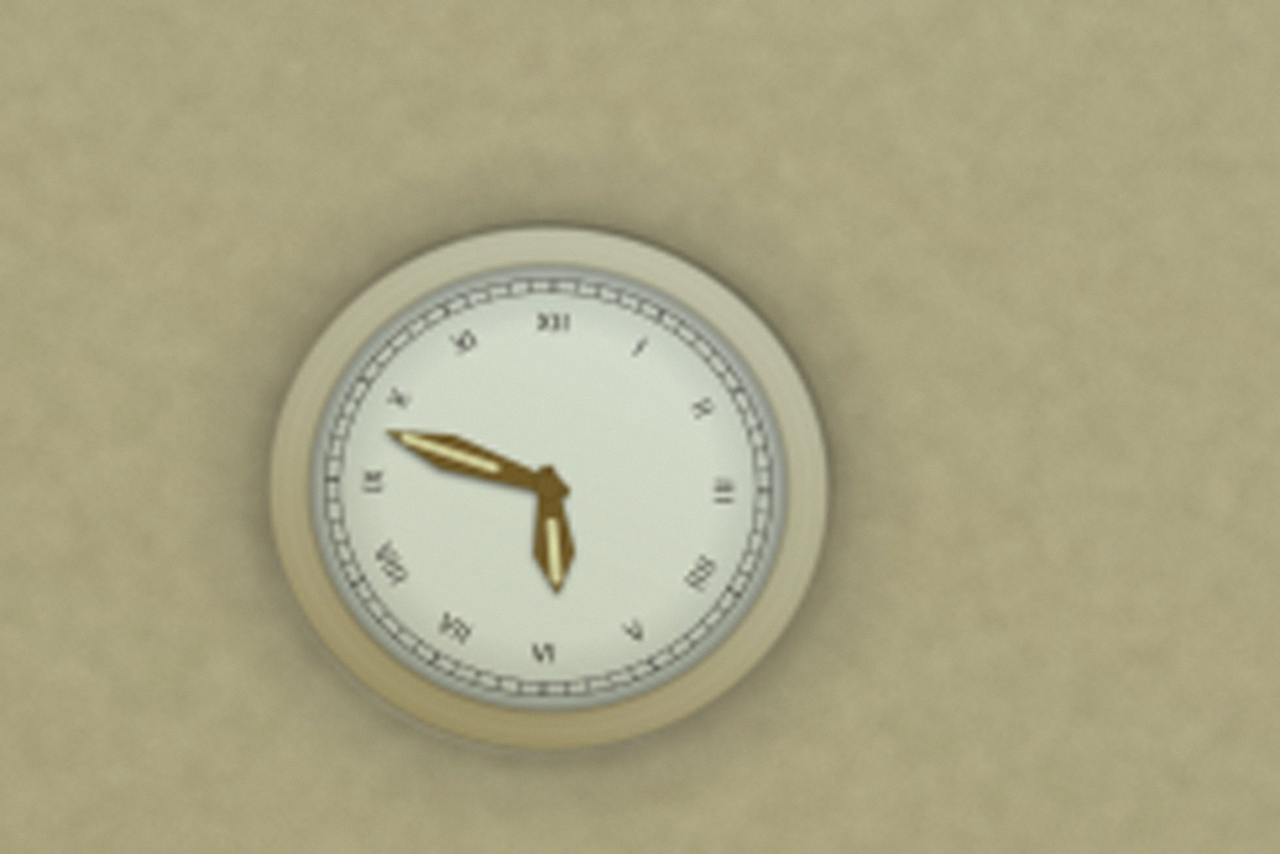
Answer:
{"hour": 5, "minute": 48}
